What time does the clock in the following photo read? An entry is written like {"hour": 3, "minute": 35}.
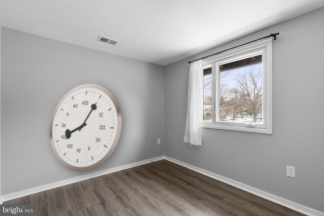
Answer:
{"hour": 8, "minute": 5}
